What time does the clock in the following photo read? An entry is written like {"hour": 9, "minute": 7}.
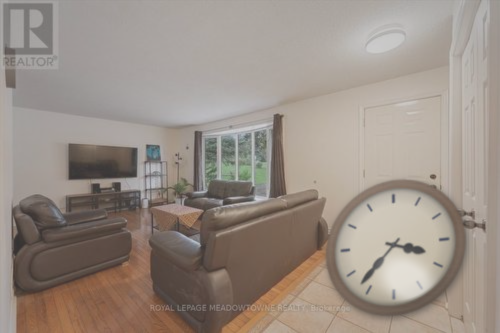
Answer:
{"hour": 3, "minute": 37}
